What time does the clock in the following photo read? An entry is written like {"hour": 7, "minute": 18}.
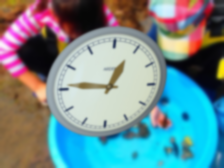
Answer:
{"hour": 12, "minute": 46}
